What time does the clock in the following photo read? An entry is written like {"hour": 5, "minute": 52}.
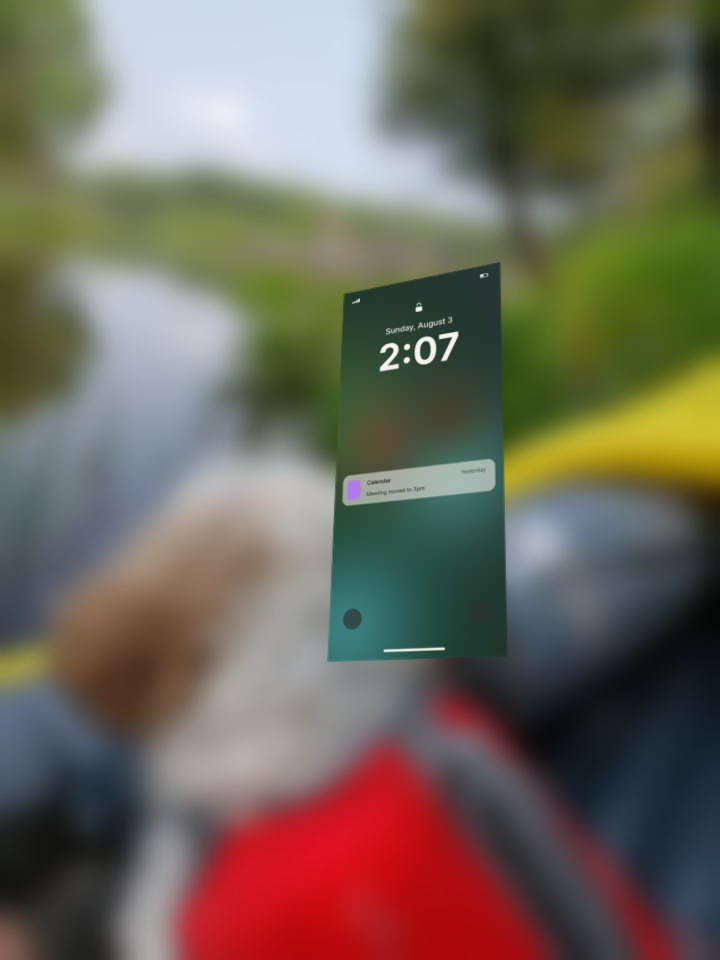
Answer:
{"hour": 2, "minute": 7}
